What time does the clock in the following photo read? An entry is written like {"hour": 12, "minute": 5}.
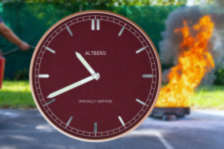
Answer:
{"hour": 10, "minute": 41}
